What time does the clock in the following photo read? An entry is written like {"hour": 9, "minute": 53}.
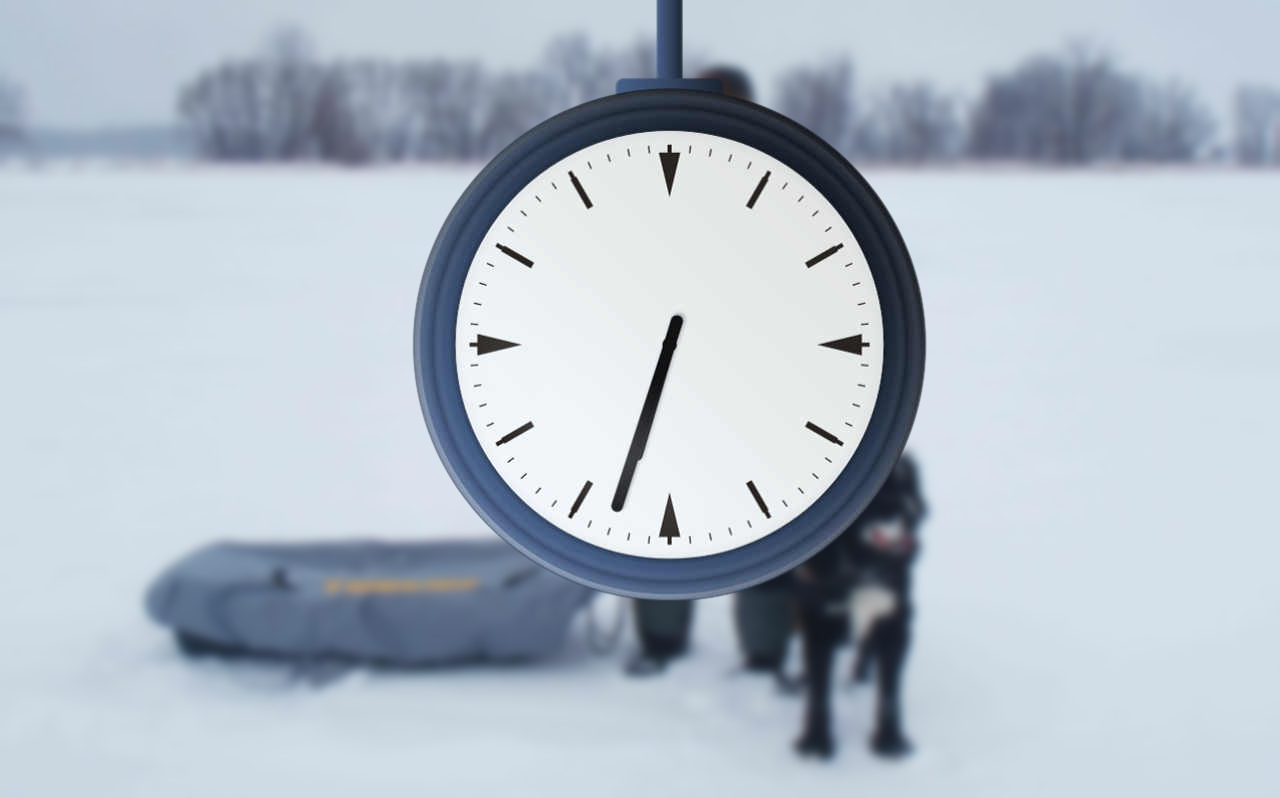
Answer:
{"hour": 6, "minute": 33}
